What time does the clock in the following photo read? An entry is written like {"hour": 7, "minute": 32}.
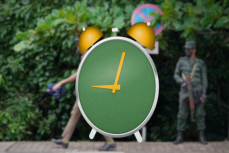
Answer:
{"hour": 9, "minute": 3}
